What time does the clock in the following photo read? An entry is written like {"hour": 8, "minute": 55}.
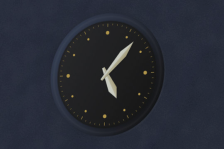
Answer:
{"hour": 5, "minute": 7}
